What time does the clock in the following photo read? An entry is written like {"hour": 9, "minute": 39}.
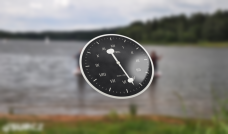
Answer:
{"hour": 11, "minute": 27}
